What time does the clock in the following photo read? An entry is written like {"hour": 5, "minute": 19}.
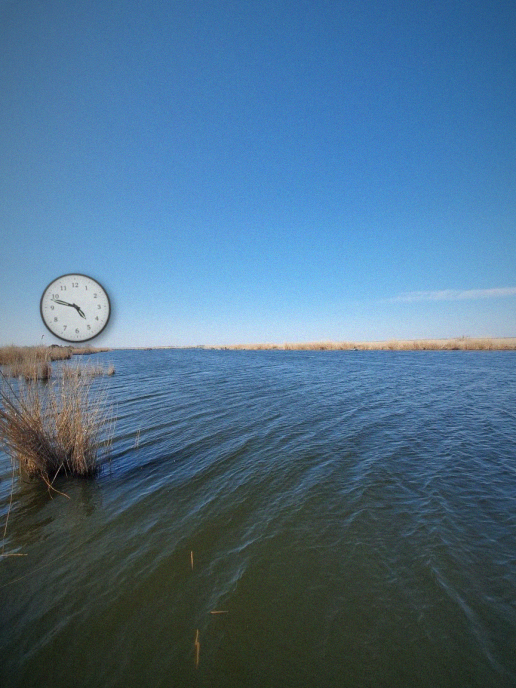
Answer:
{"hour": 4, "minute": 48}
